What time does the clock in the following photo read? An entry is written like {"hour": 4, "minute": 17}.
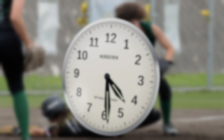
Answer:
{"hour": 4, "minute": 29}
